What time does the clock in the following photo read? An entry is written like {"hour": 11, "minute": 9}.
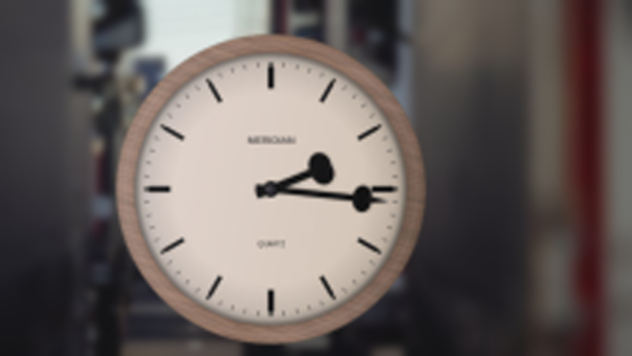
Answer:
{"hour": 2, "minute": 16}
